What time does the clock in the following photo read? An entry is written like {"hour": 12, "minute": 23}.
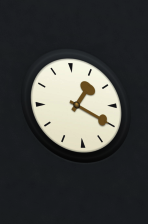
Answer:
{"hour": 1, "minute": 20}
